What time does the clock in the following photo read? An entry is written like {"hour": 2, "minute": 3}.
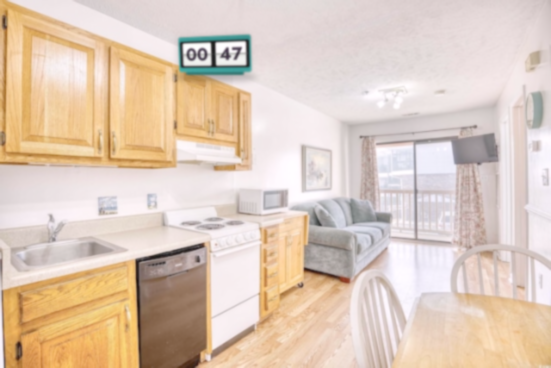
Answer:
{"hour": 0, "minute": 47}
